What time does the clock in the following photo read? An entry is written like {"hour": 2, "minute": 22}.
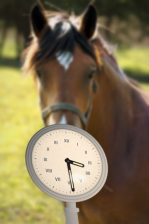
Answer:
{"hour": 3, "minute": 29}
